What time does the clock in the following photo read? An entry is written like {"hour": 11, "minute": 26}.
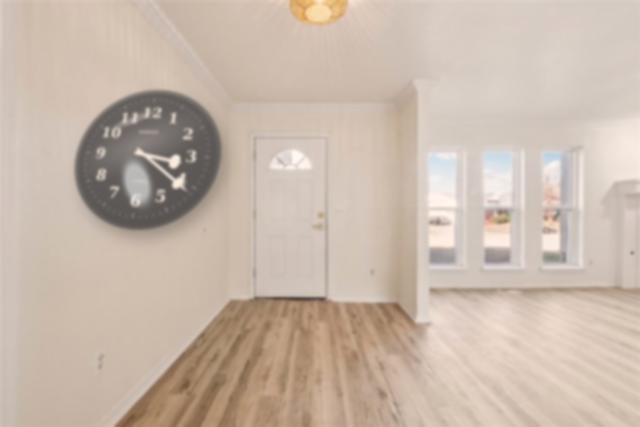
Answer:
{"hour": 3, "minute": 21}
